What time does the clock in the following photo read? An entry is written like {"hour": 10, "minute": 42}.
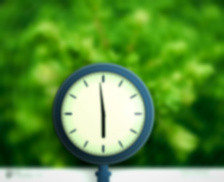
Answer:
{"hour": 5, "minute": 59}
